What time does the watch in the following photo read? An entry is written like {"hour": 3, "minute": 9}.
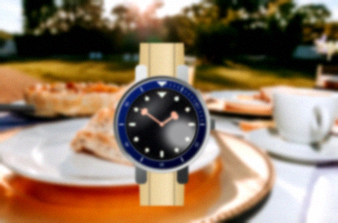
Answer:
{"hour": 1, "minute": 51}
